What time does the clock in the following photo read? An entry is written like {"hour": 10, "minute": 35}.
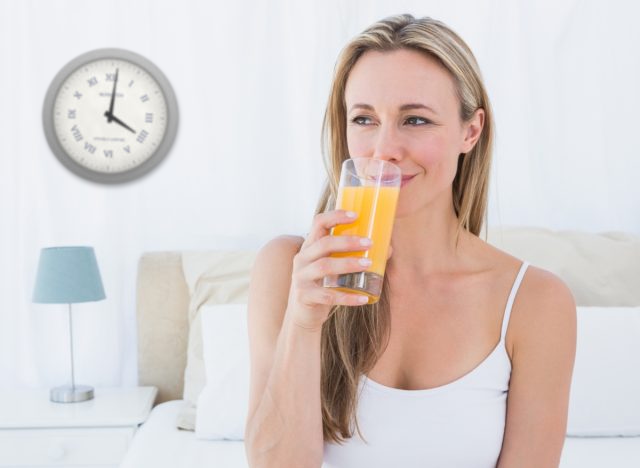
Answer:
{"hour": 4, "minute": 1}
